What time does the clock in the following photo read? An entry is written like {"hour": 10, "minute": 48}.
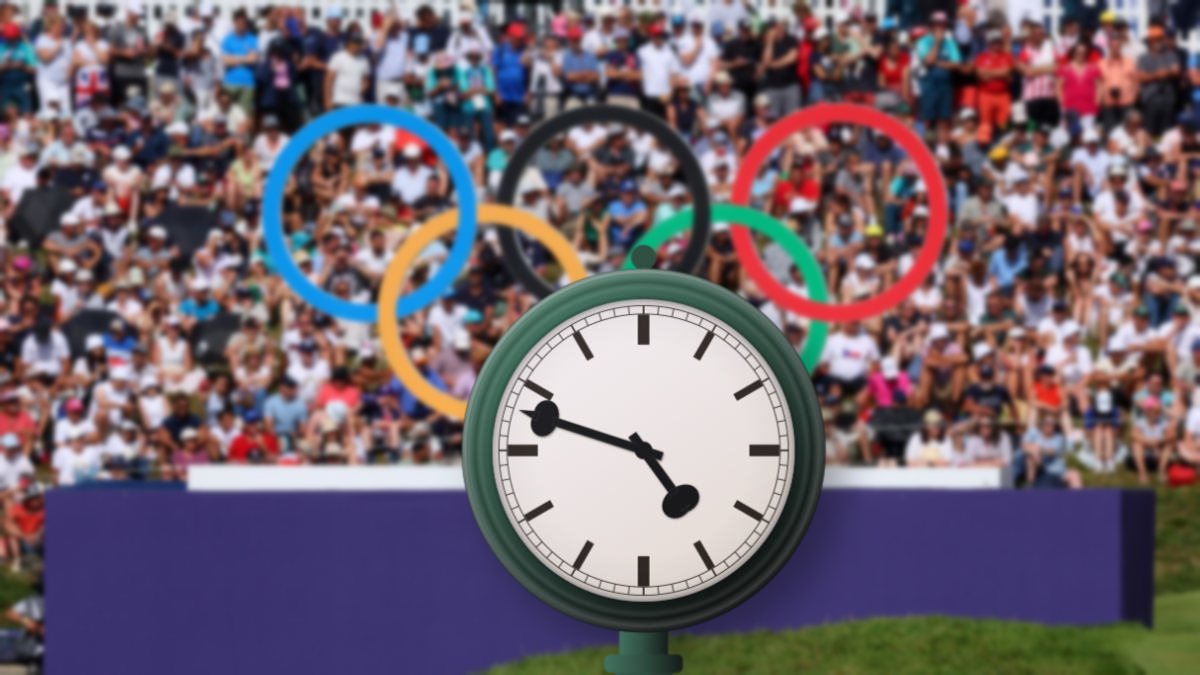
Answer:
{"hour": 4, "minute": 48}
